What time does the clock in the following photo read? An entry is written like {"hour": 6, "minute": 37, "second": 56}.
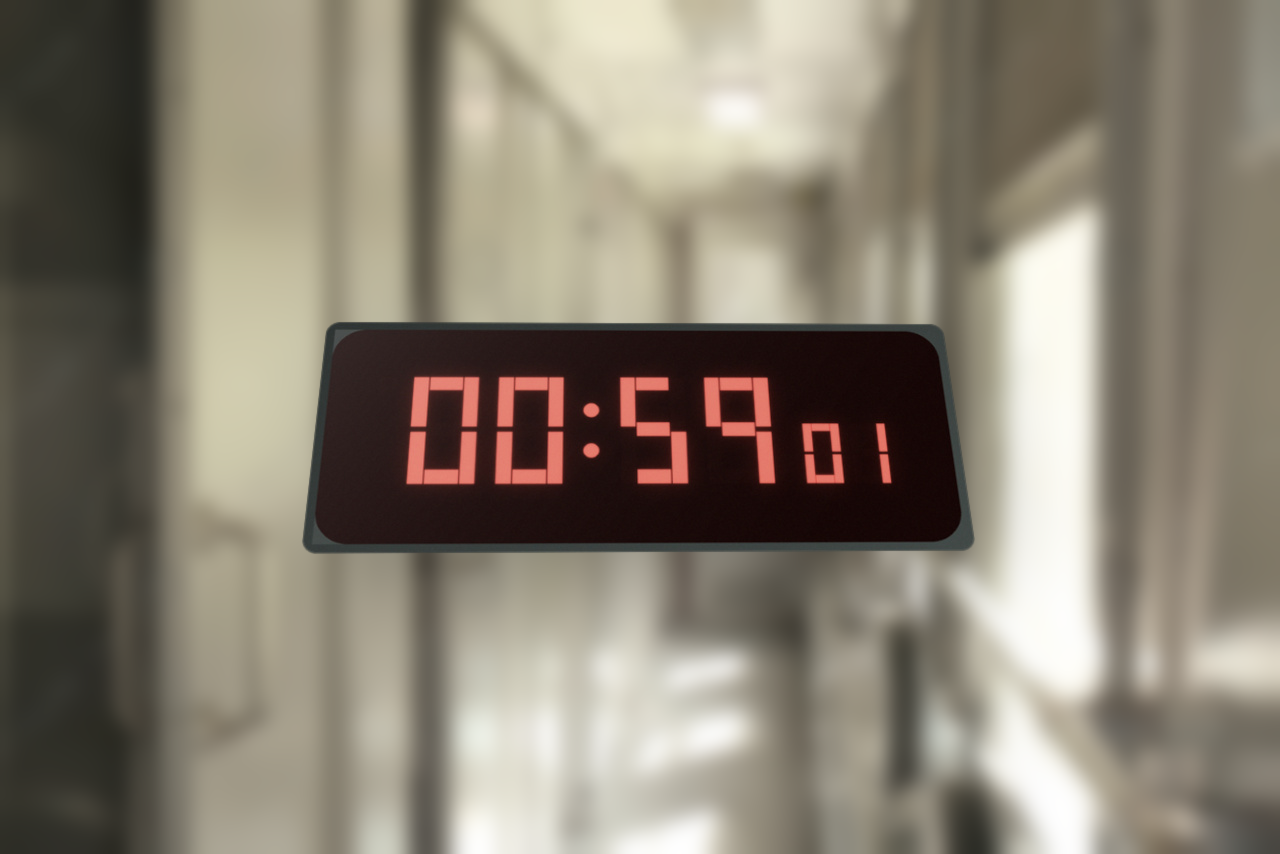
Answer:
{"hour": 0, "minute": 59, "second": 1}
